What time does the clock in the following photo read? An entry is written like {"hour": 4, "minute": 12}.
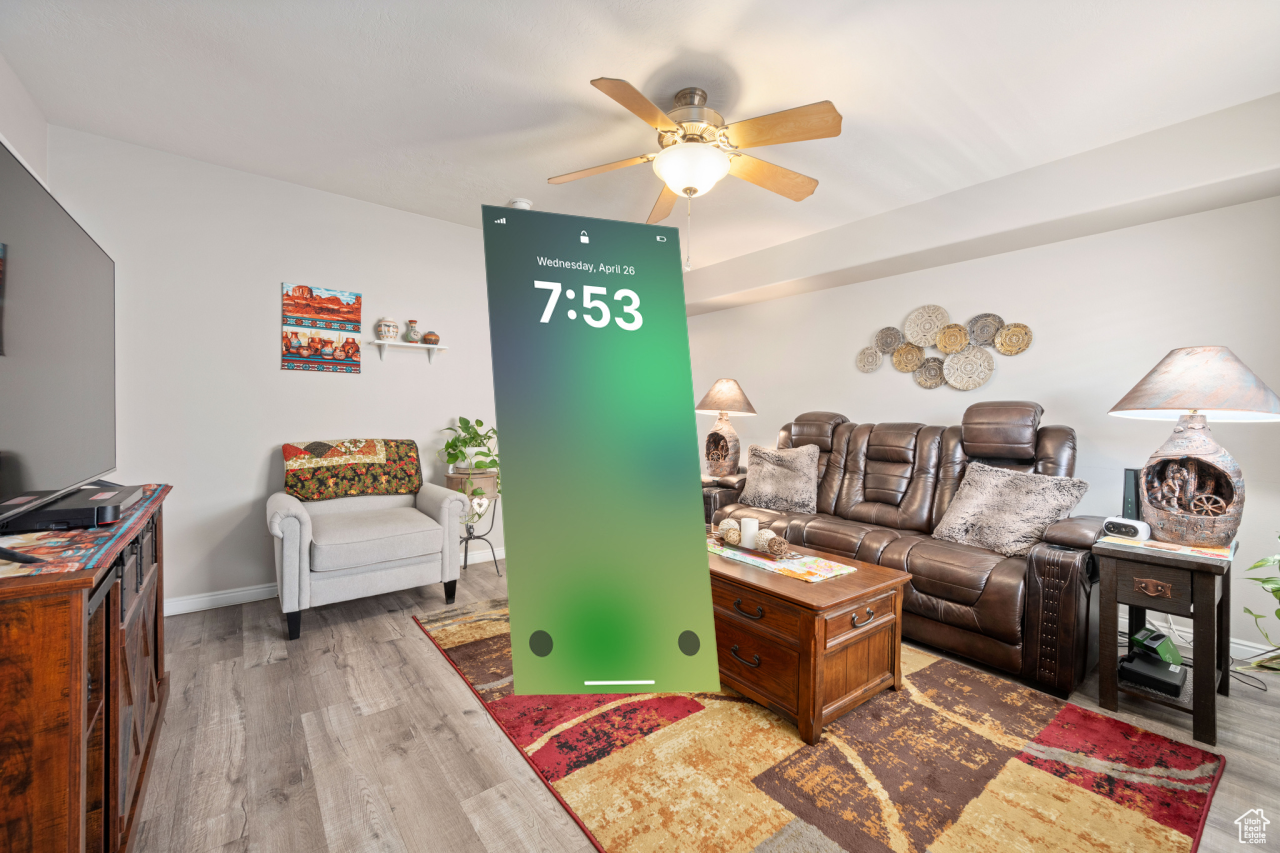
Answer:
{"hour": 7, "minute": 53}
